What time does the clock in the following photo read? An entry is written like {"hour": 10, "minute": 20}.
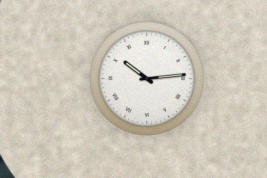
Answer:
{"hour": 10, "minute": 14}
